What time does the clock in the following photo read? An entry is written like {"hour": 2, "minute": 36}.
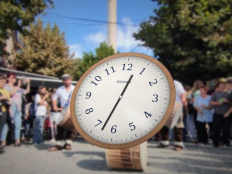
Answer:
{"hour": 12, "minute": 33}
